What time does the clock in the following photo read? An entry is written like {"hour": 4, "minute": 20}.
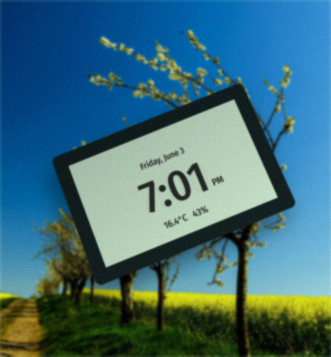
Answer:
{"hour": 7, "minute": 1}
